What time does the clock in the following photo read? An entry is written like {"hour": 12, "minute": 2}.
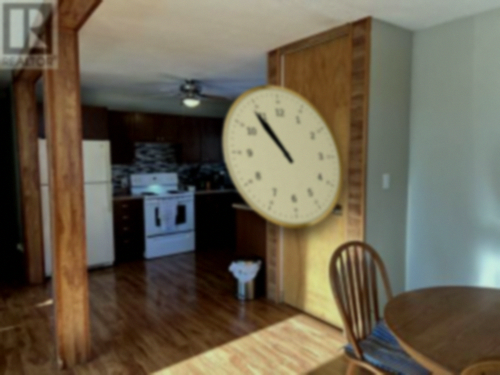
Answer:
{"hour": 10, "minute": 54}
